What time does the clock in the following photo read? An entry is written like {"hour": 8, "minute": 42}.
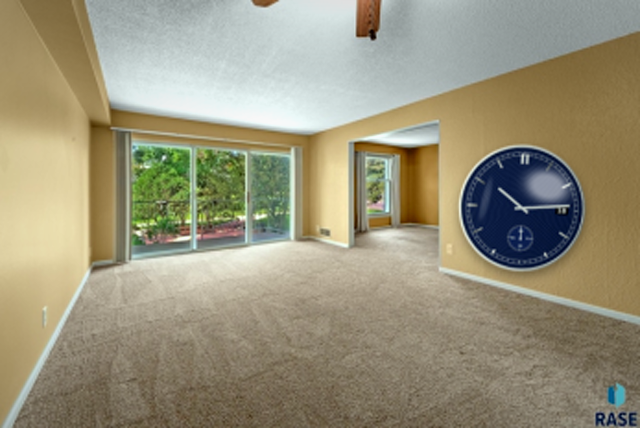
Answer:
{"hour": 10, "minute": 14}
